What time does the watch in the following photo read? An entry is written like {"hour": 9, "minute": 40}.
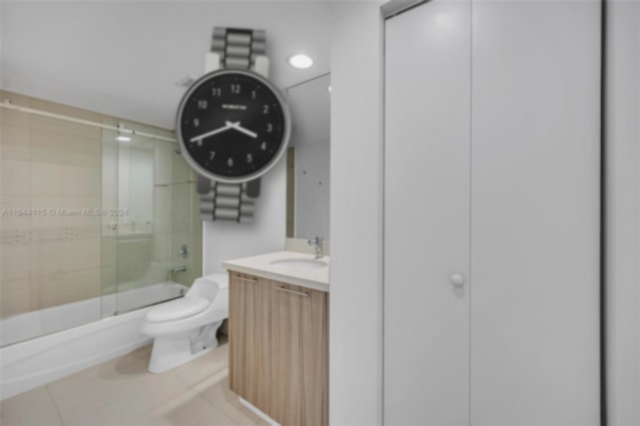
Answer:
{"hour": 3, "minute": 41}
